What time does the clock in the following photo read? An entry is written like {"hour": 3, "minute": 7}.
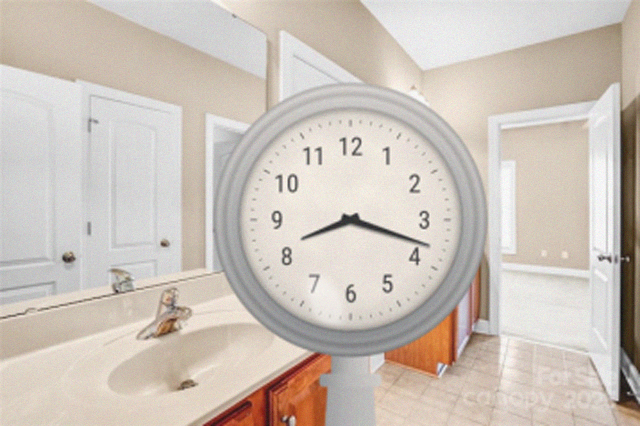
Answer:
{"hour": 8, "minute": 18}
